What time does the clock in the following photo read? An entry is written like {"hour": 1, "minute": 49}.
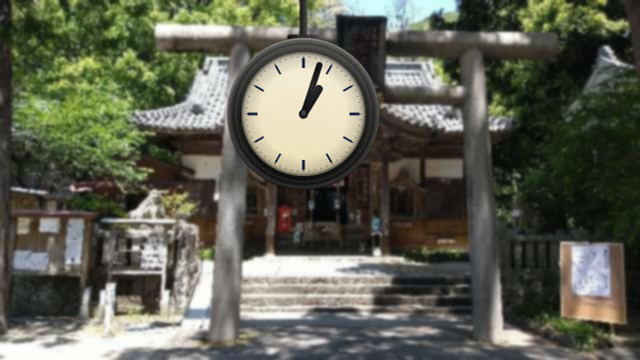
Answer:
{"hour": 1, "minute": 3}
